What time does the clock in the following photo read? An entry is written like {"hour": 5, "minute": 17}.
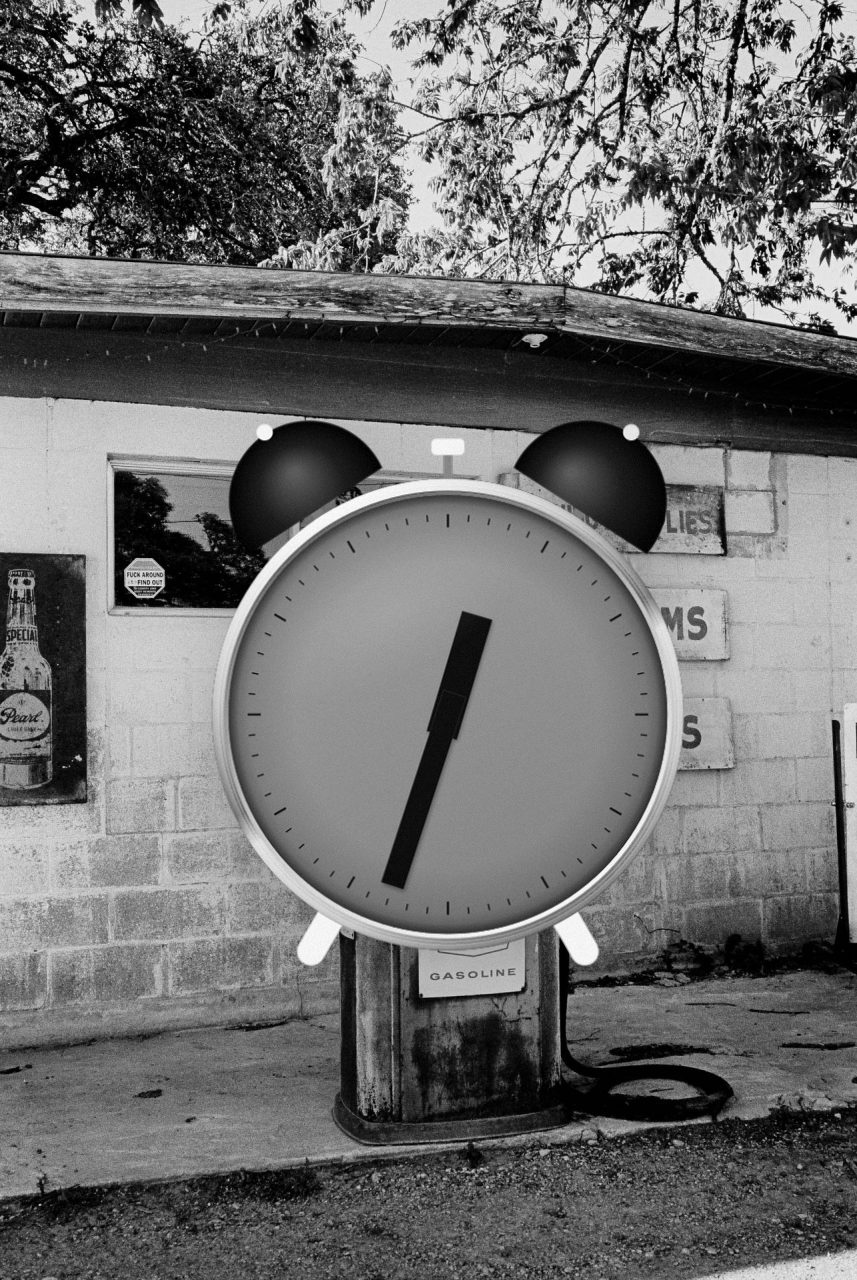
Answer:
{"hour": 12, "minute": 33}
